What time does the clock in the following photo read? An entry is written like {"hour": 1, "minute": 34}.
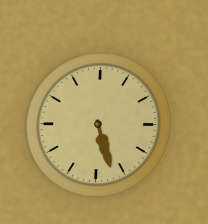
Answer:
{"hour": 5, "minute": 27}
